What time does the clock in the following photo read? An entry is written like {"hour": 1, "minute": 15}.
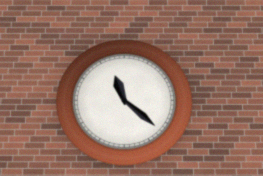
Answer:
{"hour": 11, "minute": 22}
